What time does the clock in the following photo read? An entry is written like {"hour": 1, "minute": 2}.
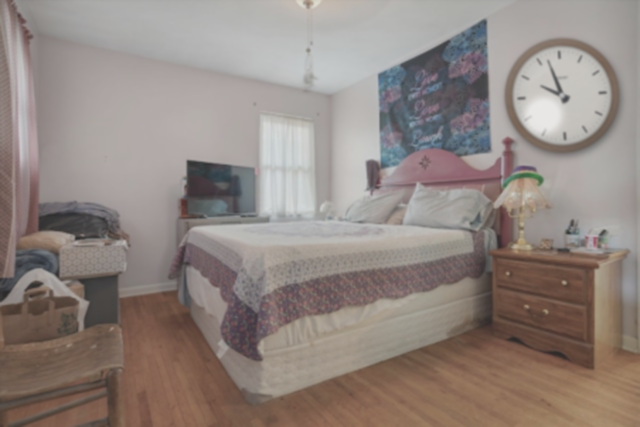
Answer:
{"hour": 9, "minute": 57}
